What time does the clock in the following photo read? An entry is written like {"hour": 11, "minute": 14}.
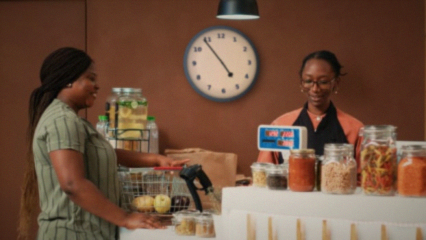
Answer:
{"hour": 4, "minute": 54}
